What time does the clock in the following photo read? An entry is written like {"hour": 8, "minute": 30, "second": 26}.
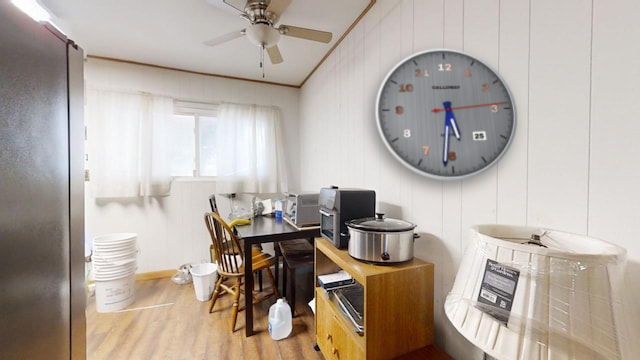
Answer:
{"hour": 5, "minute": 31, "second": 14}
